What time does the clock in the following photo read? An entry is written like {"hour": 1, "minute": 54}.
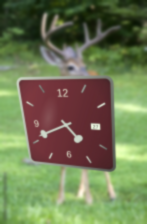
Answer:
{"hour": 4, "minute": 41}
